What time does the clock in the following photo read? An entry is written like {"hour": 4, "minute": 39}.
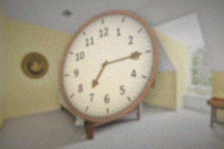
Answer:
{"hour": 7, "minute": 15}
